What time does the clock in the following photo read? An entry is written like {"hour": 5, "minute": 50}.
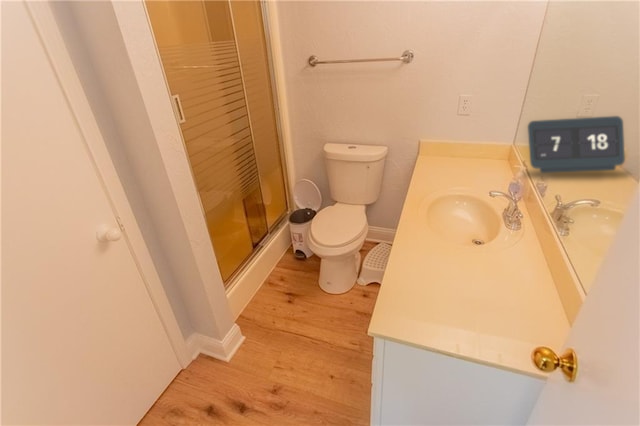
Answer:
{"hour": 7, "minute": 18}
